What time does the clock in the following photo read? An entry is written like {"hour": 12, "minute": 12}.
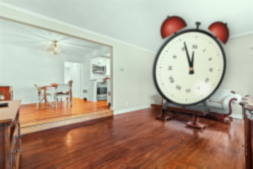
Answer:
{"hour": 11, "minute": 56}
